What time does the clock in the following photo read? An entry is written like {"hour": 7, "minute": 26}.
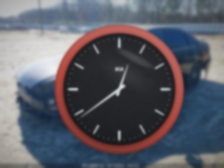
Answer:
{"hour": 12, "minute": 39}
